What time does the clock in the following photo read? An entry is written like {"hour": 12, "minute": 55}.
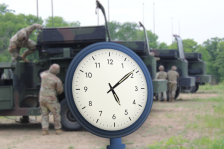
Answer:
{"hour": 5, "minute": 9}
